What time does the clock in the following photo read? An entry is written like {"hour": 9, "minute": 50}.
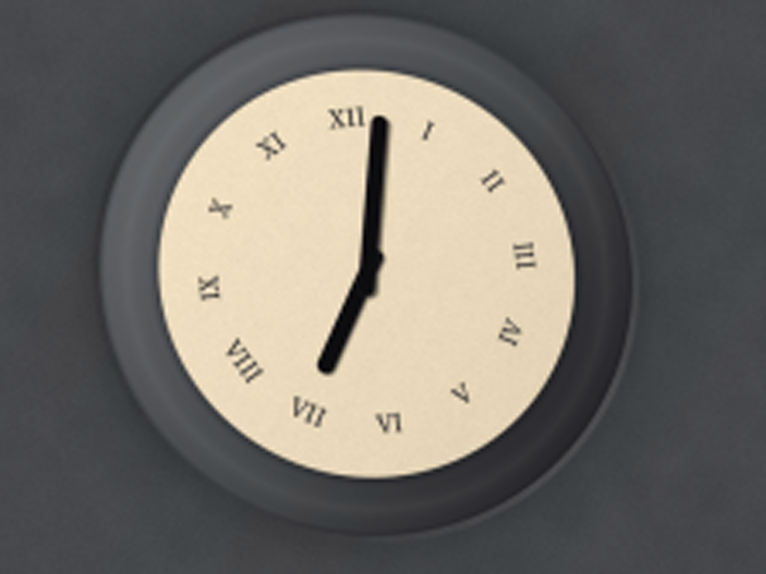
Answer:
{"hour": 7, "minute": 2}
